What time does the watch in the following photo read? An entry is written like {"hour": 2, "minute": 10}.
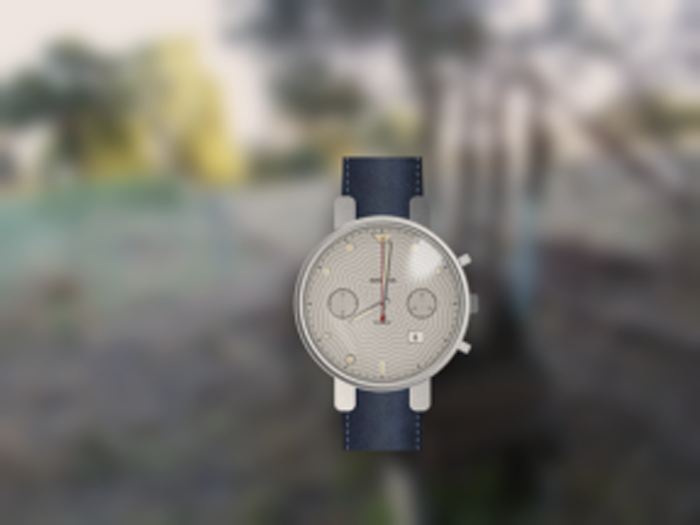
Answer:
{"hour": 8, "minute": 1}
